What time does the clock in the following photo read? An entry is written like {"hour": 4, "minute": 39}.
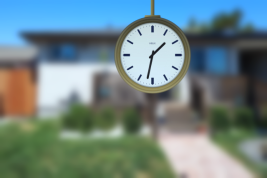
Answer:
{"hour": 1, "minute": 32}
